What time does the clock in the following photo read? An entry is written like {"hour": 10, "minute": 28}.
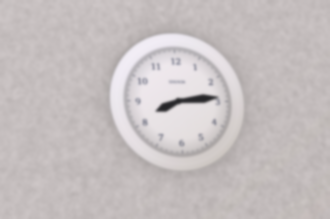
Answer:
{"hour": 8, "minute": 14}
